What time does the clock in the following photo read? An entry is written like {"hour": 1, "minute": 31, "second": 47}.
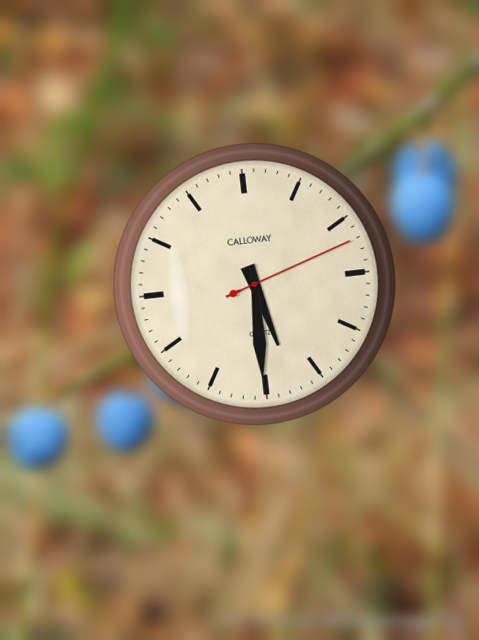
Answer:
{"hour": 5, "minute": 30, "second": 12}
